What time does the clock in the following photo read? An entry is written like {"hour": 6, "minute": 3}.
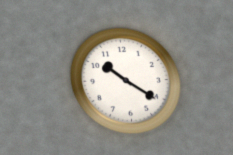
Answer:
{"hour": 10, "minute": 21}
